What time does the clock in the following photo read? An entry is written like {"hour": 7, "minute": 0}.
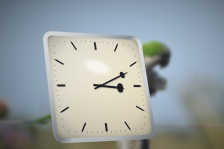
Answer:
{"hour": 3, "minute": 11}
